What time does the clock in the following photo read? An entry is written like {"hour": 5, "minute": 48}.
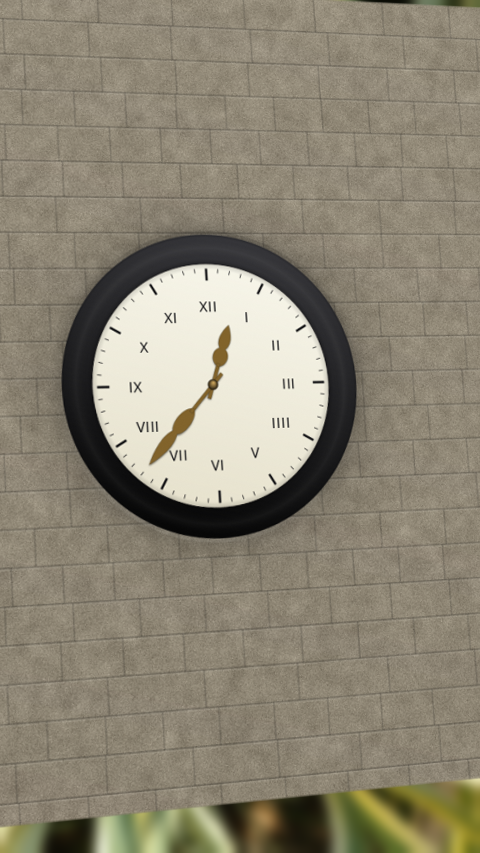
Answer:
{"hour": 12, "minute": 37}
